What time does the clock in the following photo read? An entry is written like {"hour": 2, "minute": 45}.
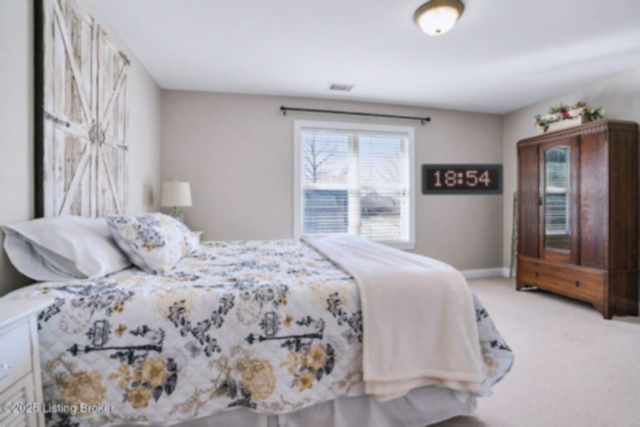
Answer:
{"hour": 18, "minute": 54}
